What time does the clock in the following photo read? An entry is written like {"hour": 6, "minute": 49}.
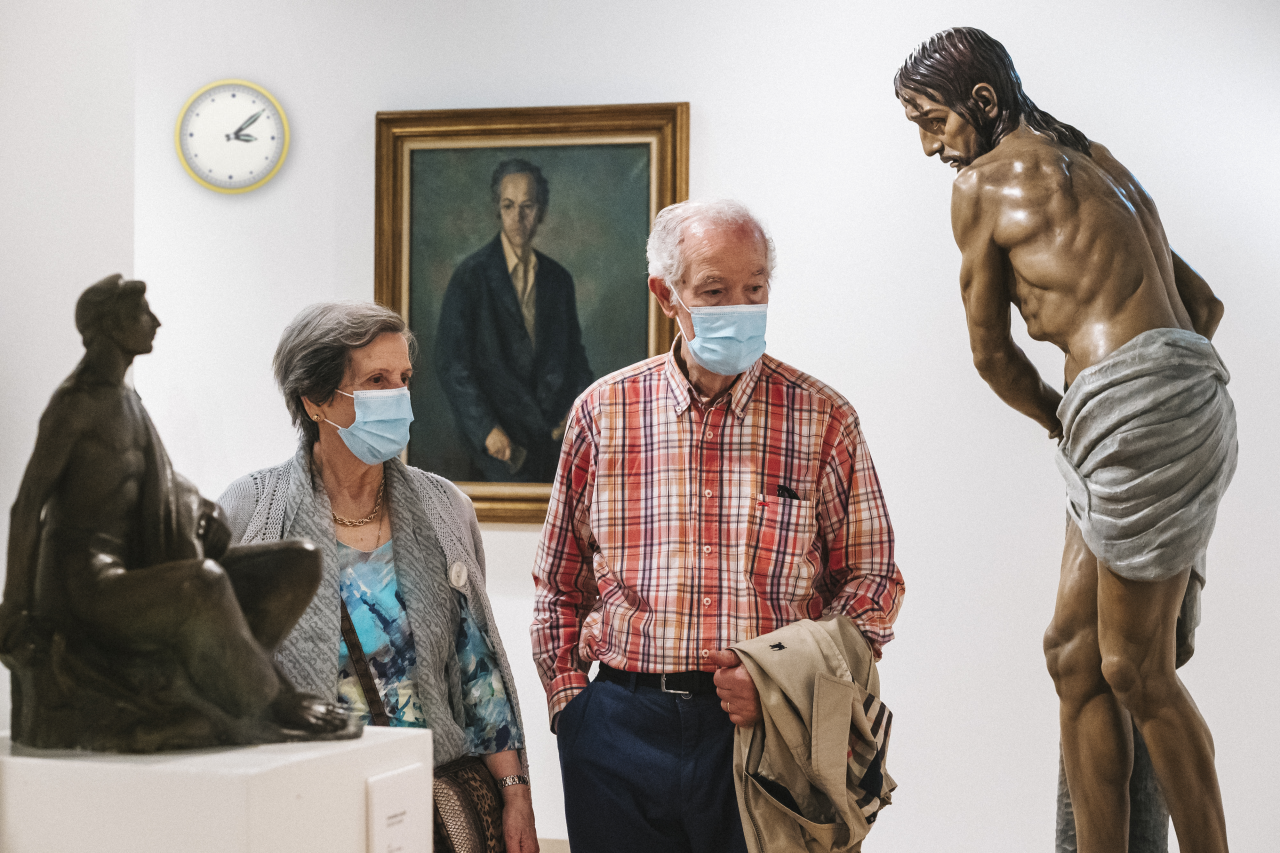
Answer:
{"hour": 3, "minute": 8}
